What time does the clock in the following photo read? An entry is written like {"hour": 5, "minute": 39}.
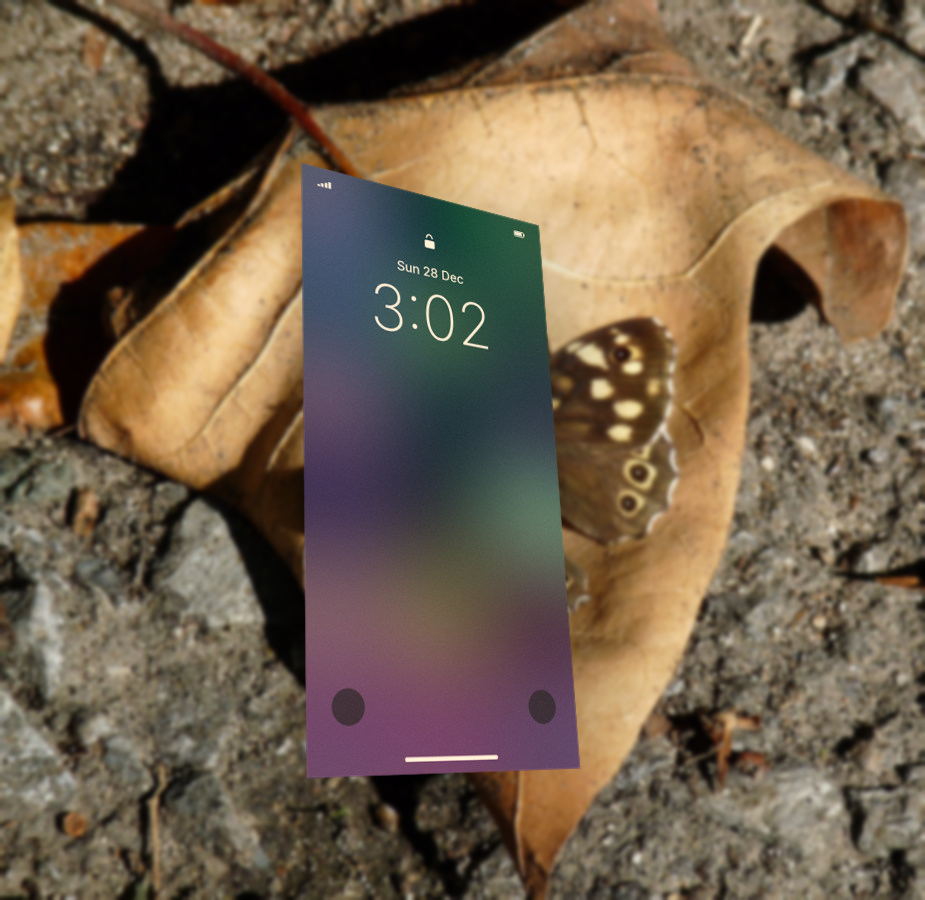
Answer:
{"hour": 3, "minute": 2}
